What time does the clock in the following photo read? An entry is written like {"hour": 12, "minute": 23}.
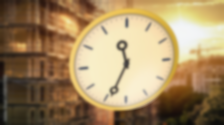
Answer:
{"hour": 11, "minute": 34}
